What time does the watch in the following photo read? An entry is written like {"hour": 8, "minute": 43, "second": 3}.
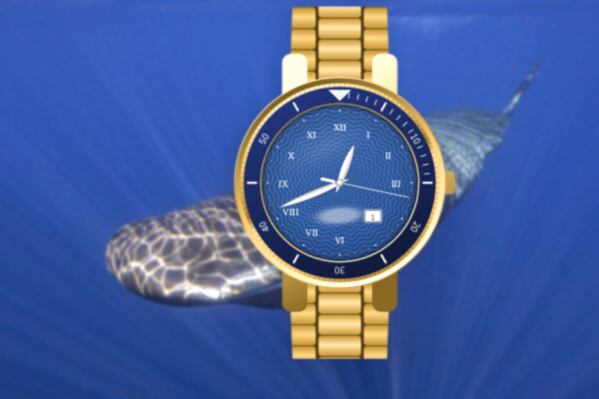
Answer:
{"hour": 12, "minute": 41, "second": 17}
